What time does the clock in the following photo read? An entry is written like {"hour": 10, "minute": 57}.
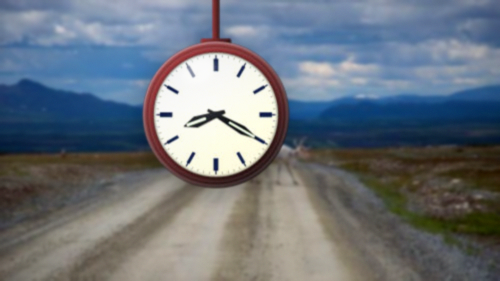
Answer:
{"hour": 8, "minute": 20}
